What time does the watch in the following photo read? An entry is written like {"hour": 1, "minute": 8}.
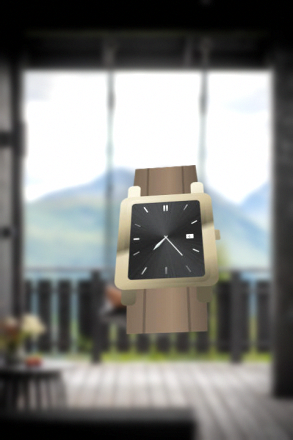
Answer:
{"hour": 7, "minute": 24}
